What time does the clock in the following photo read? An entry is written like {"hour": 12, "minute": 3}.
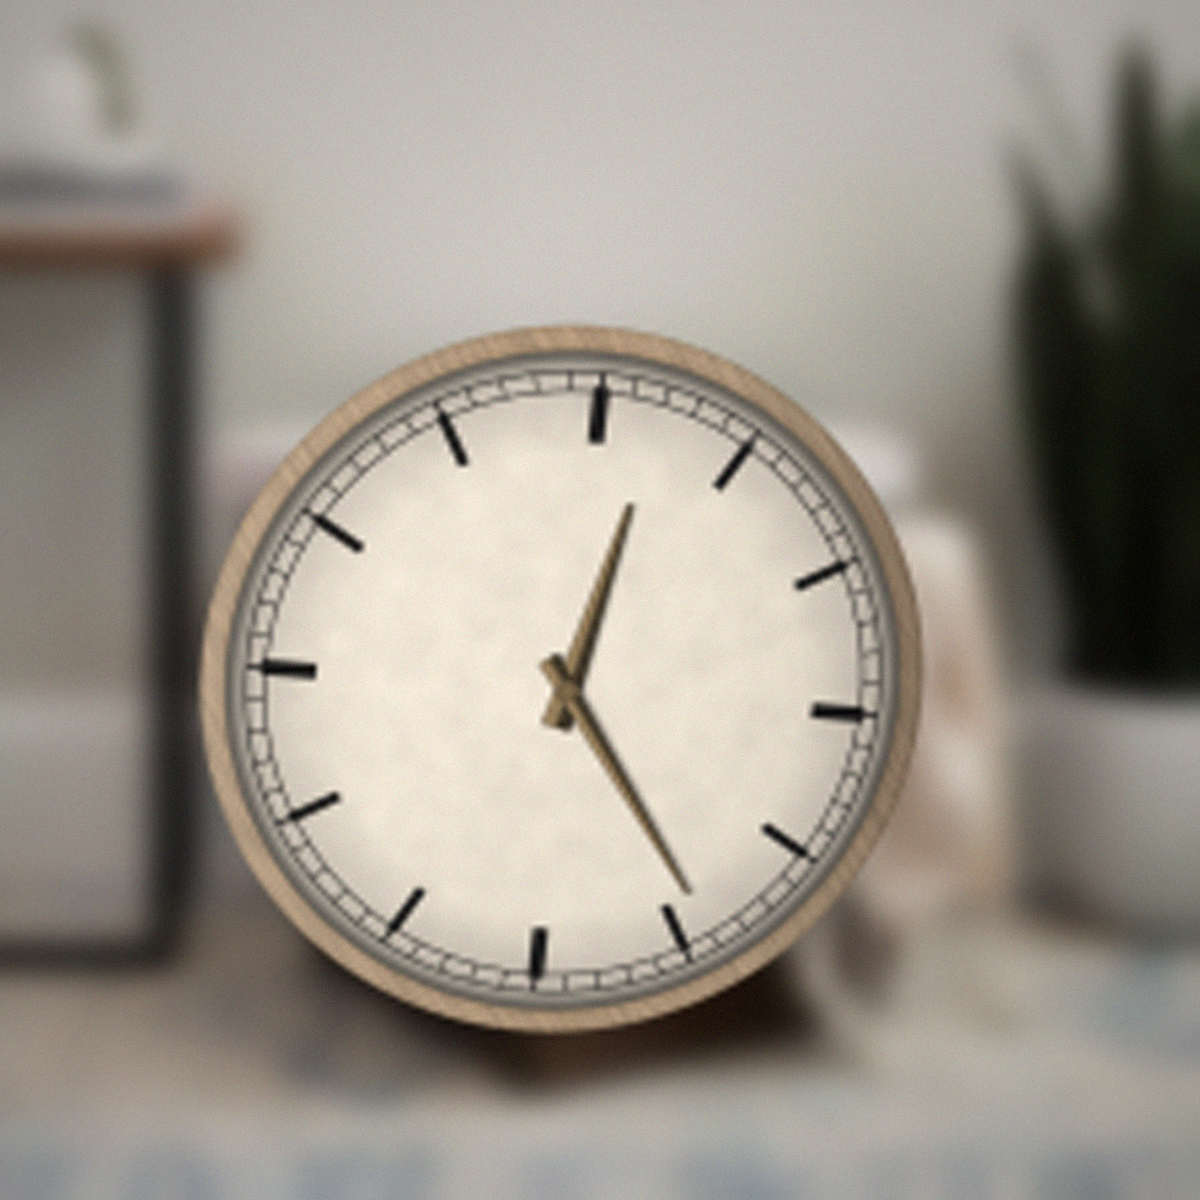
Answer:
{"hour": 12, "minute": 24}
